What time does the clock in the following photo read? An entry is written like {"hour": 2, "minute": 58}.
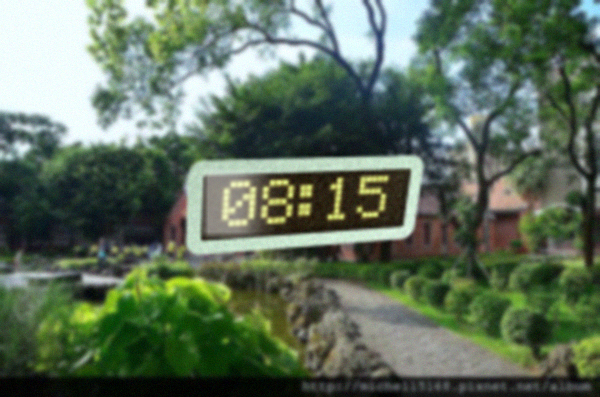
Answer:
{"hour": 8, "minute": 15}
